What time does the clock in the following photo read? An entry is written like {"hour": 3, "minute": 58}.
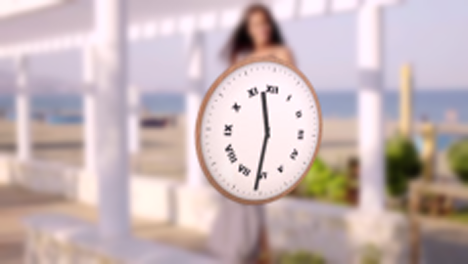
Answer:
{"hour": 11, "minute": 31}
